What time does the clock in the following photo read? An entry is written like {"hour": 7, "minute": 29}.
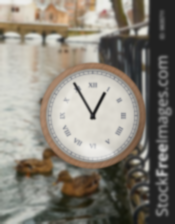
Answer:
{"hour": 12, "minute": 55}
